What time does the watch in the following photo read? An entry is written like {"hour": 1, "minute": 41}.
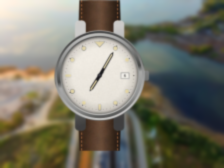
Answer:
{"hour": 7, "minute": 5}
